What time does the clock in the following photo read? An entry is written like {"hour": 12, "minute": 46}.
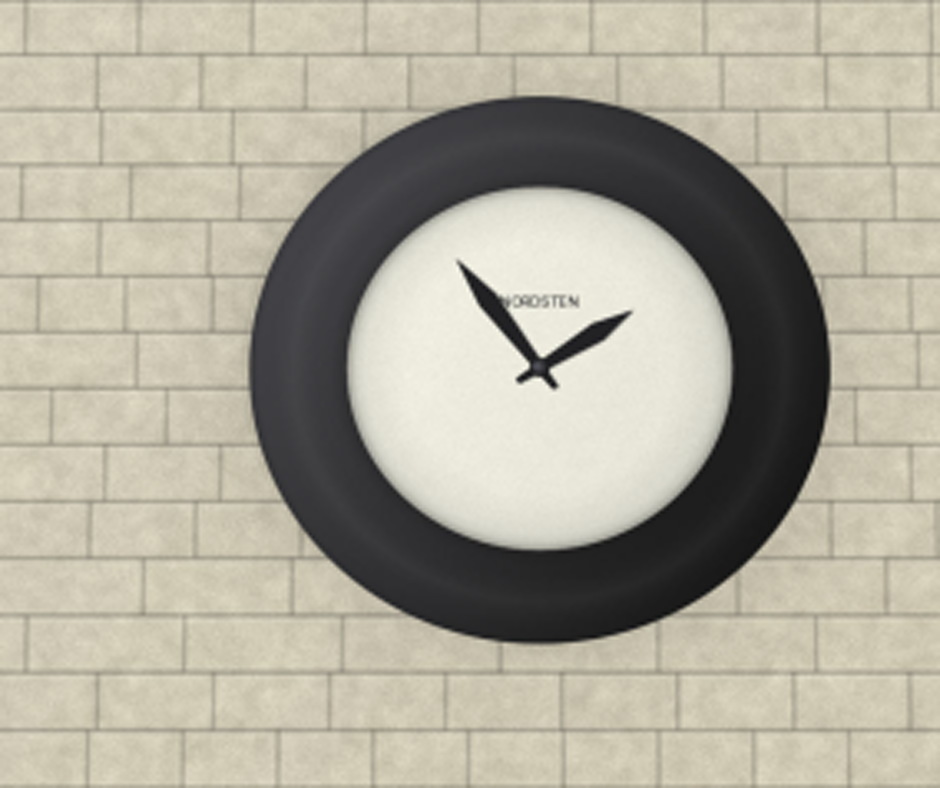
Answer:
{"hour": 1, "minute": 54}
